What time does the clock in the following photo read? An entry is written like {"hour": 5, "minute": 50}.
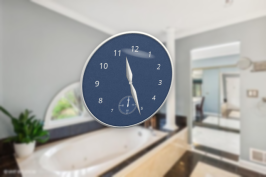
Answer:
{"hour": 11, "minute": 26}
